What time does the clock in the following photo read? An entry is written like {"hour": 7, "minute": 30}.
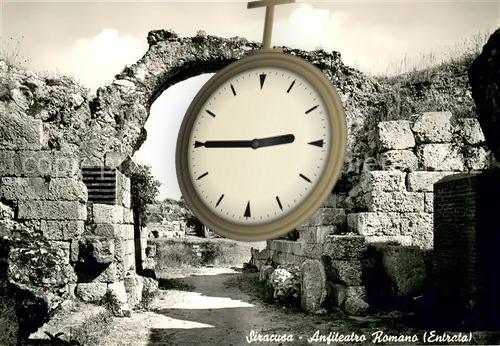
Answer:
{"hour": 2, "minute": 45}
